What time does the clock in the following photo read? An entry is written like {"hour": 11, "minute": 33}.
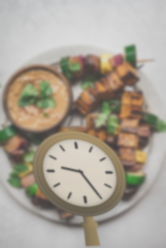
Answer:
{"hour": 9, "minute": 25}
